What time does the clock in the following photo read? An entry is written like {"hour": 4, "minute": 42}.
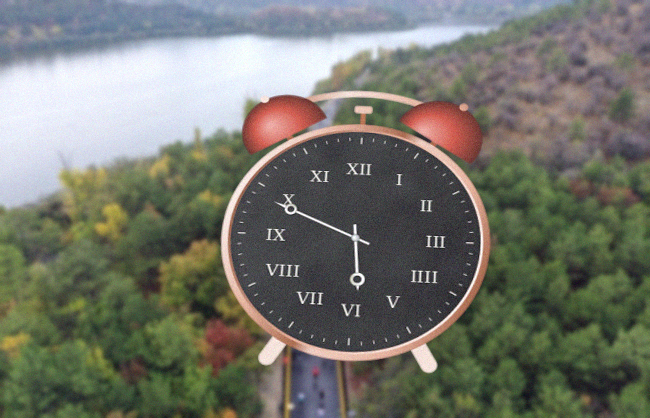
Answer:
{"hour": 5, "minute": 49}
